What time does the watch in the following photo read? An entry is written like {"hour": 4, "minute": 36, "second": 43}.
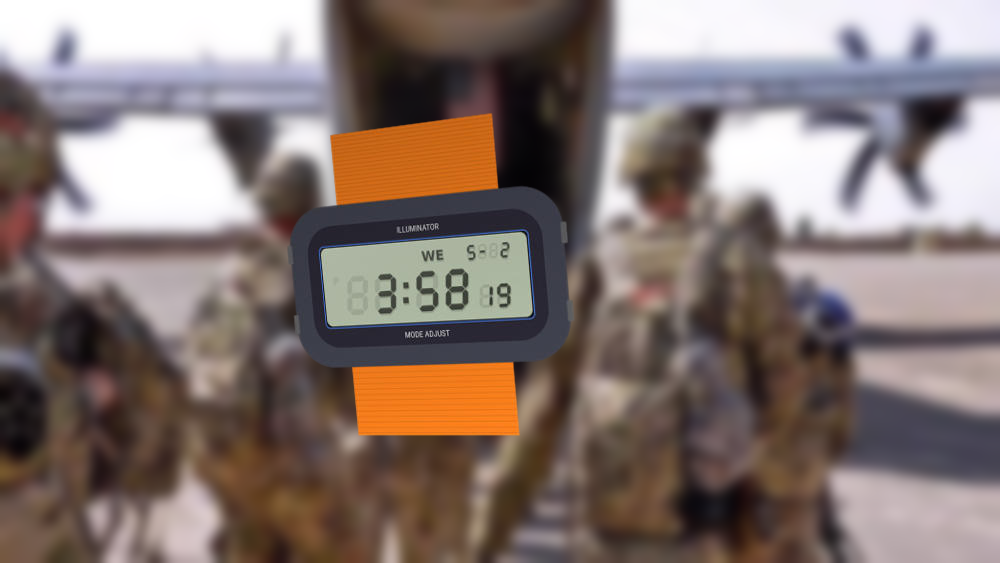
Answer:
{"hour": 3, "minute": 58, "second": 19}
